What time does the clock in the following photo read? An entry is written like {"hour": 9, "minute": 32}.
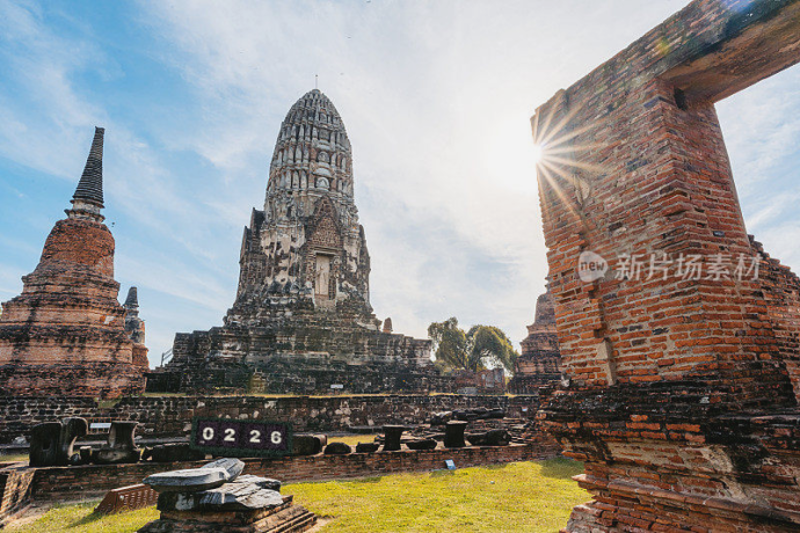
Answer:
{"hour": 2, "minute": 26}
